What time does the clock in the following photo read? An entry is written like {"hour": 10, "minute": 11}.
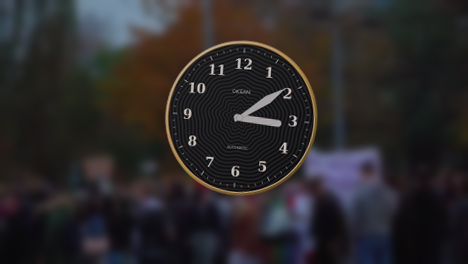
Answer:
{"hour": 3, "minute": 9}
